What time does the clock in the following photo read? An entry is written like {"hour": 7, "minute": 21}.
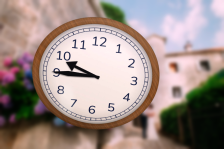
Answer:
{"hour": 9, "minute": 45}
